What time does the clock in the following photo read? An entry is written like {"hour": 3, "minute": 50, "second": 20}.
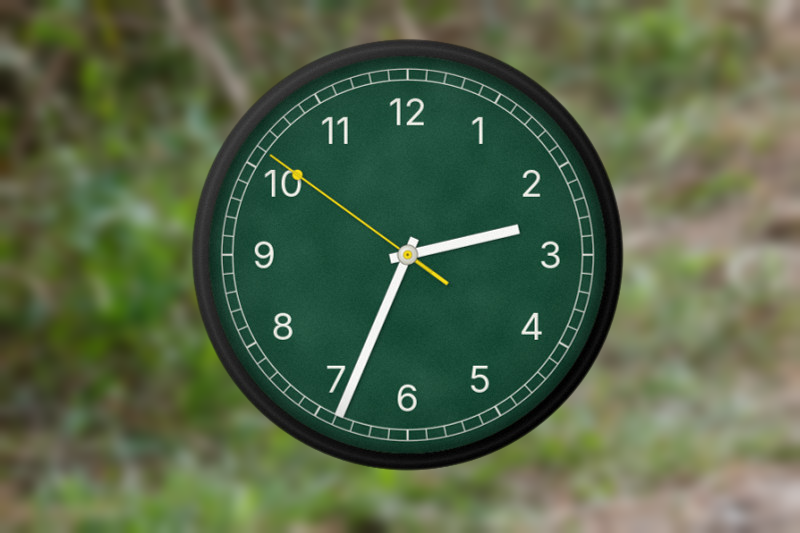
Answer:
{"hour": 2, "minute": 33, "second": 51}
